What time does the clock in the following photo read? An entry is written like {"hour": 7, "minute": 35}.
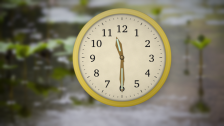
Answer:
{"hour": 11, "minute": 30}
